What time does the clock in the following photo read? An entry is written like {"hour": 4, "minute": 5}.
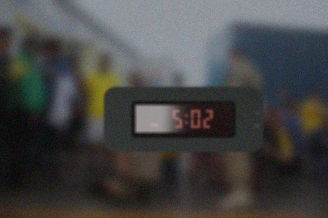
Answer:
{"hour": 5, "minute": 2}
